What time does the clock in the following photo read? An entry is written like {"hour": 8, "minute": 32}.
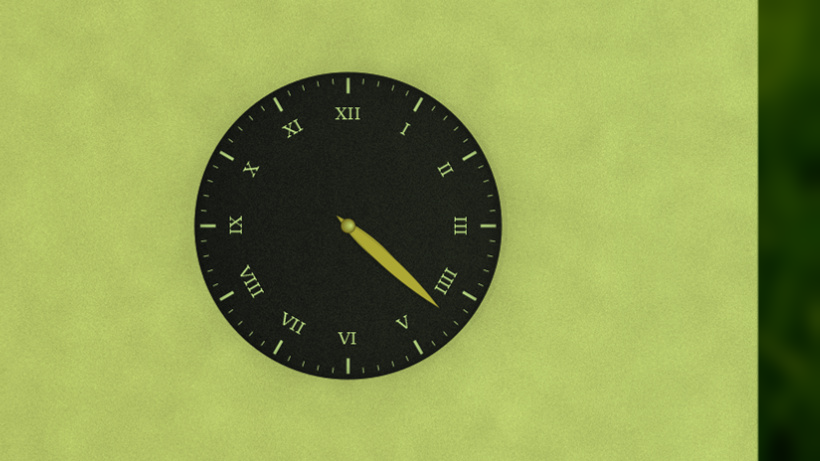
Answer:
{"hour": 4, "minute": 22}
